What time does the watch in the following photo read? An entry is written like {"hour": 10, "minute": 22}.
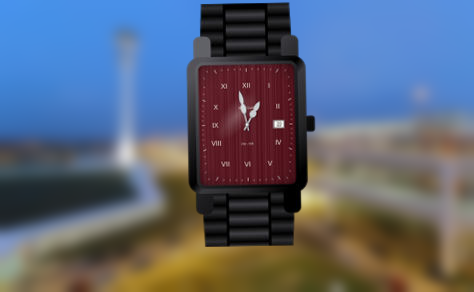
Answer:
{"hour": 12, "minute": 58}
